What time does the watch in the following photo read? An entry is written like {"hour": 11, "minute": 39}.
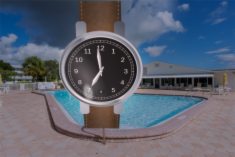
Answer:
{"hour": 6, "minute": 59}
